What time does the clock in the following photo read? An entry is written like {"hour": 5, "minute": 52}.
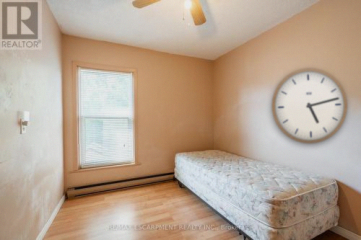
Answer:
{"hour": 5, "minute": 13}
